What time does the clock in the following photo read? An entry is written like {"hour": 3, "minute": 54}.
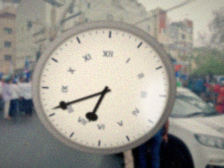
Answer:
{"hour": 6, "minute": 41}
